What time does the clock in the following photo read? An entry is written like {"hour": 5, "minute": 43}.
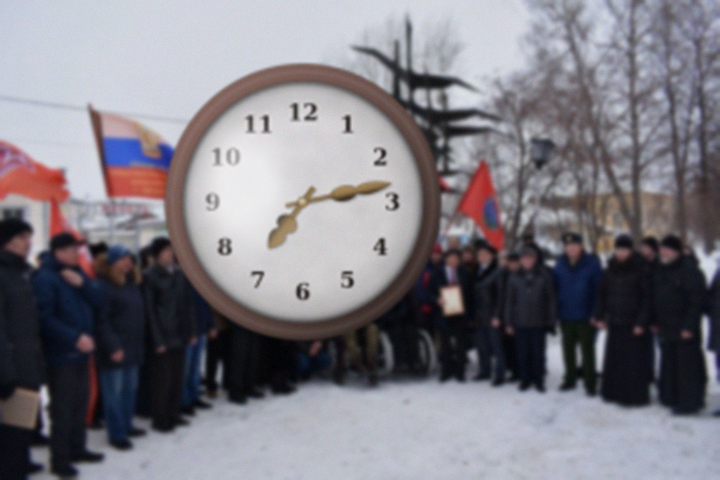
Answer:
{"hour": 7, "minute": 13}
